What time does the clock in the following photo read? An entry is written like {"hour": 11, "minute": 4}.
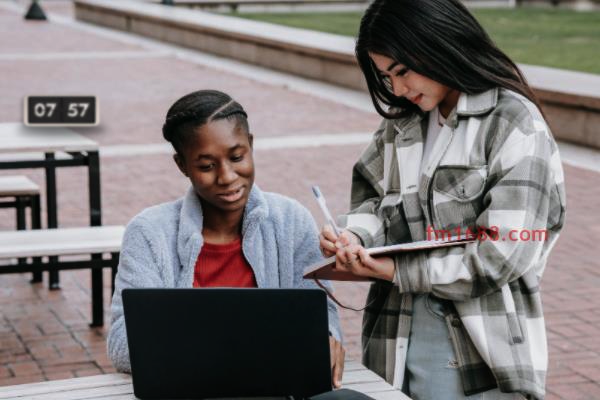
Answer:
{"hour": 7, "minute": 57}
